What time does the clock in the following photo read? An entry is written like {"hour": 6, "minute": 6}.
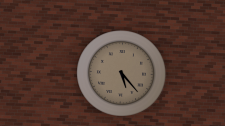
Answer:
{"hour": 5, "minute": 23}
